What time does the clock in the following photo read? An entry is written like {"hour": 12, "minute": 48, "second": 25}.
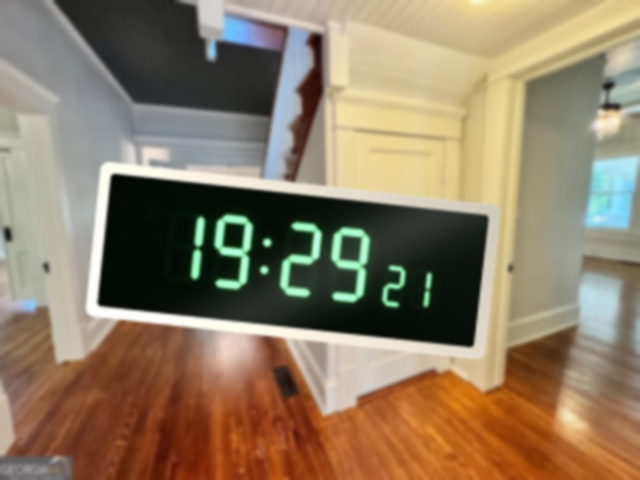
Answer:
{"hour": 19, "minute": 29, "second": 21}
